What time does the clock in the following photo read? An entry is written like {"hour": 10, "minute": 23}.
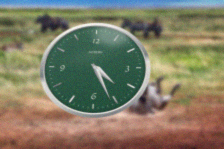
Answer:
{"hour": 4, "minute": 26}
